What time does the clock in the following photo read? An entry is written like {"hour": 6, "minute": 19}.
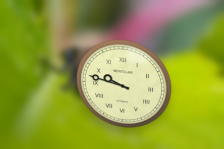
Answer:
{"hour": 9, "minute": 47}
